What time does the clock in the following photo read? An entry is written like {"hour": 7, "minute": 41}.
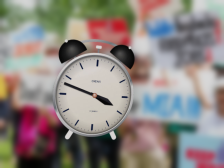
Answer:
{"hour": 3, "minute": 48}
